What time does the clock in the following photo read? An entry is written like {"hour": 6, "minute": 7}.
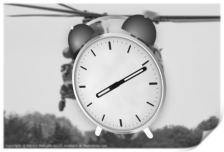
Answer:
{"hour": 8, "minute": 11}
